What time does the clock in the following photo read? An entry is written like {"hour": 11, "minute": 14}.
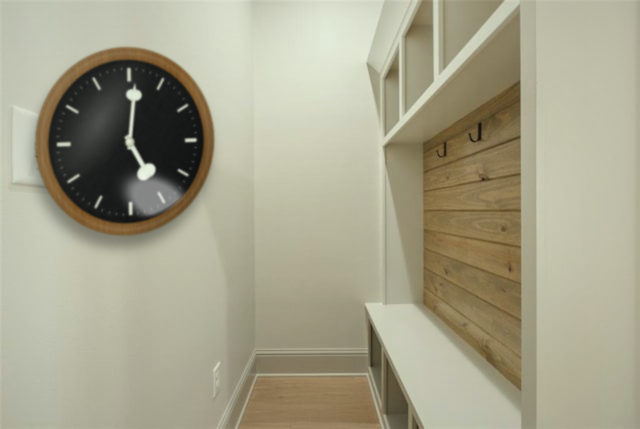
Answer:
{"hour": 5, "minute": 1}
